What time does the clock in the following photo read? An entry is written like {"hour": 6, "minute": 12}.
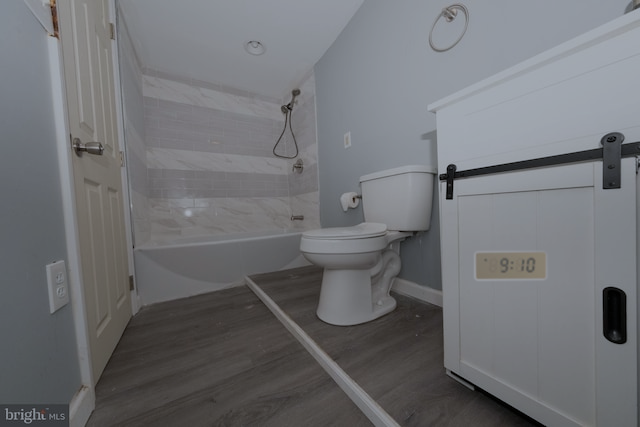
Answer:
{"hour": 9, "minute": 10}
